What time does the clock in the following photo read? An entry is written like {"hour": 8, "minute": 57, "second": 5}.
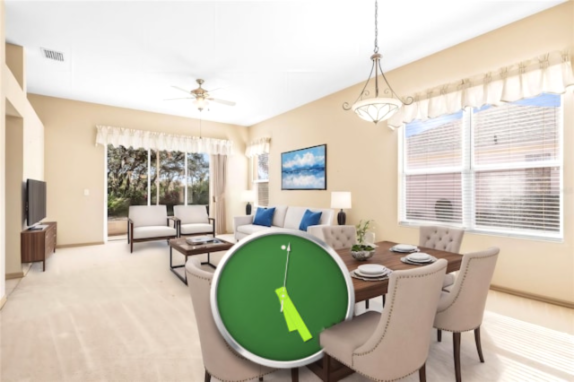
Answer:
{"hour": 5, "minute": 25, "second": 1}
